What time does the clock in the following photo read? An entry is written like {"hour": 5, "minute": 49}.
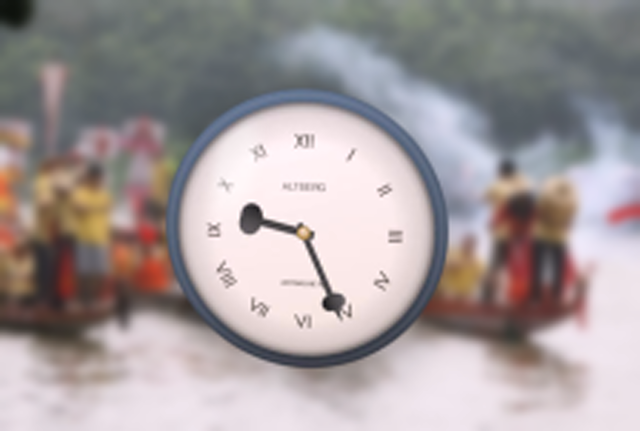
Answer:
{"hour": 9, "minute": 26}
